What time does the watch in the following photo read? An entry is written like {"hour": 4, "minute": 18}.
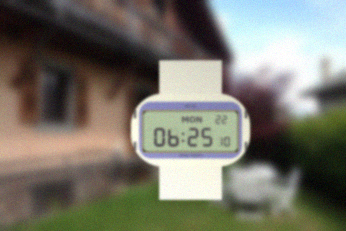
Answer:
{"hour": 6, "minute": 25}
